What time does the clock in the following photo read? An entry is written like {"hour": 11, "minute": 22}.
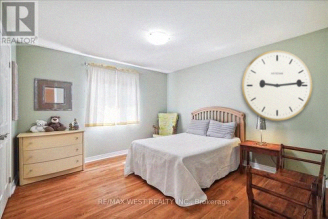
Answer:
{"hour": 9, "minute": 14}
